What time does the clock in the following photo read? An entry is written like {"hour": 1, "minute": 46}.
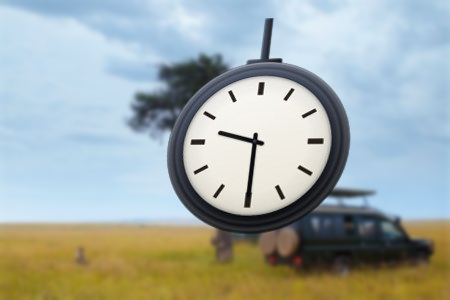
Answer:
{"hour": 9, "minute": 30}
